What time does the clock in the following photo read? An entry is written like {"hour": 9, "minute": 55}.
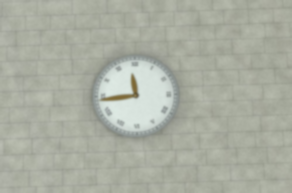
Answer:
{"hour": 11, "minute": 44}
